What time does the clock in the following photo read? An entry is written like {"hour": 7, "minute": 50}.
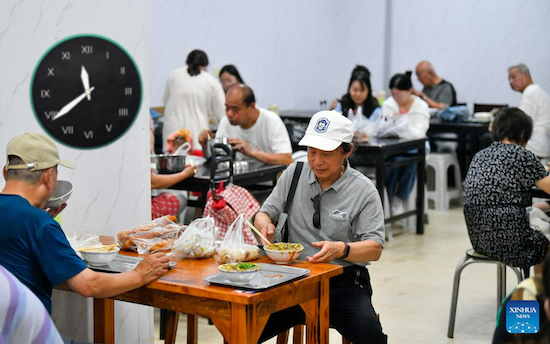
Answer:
{"hour": 11, "minute": 39}
